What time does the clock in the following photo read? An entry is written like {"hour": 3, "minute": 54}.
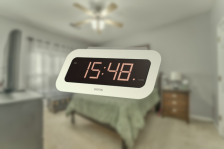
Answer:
{"hour": 15, "minute": 48}
